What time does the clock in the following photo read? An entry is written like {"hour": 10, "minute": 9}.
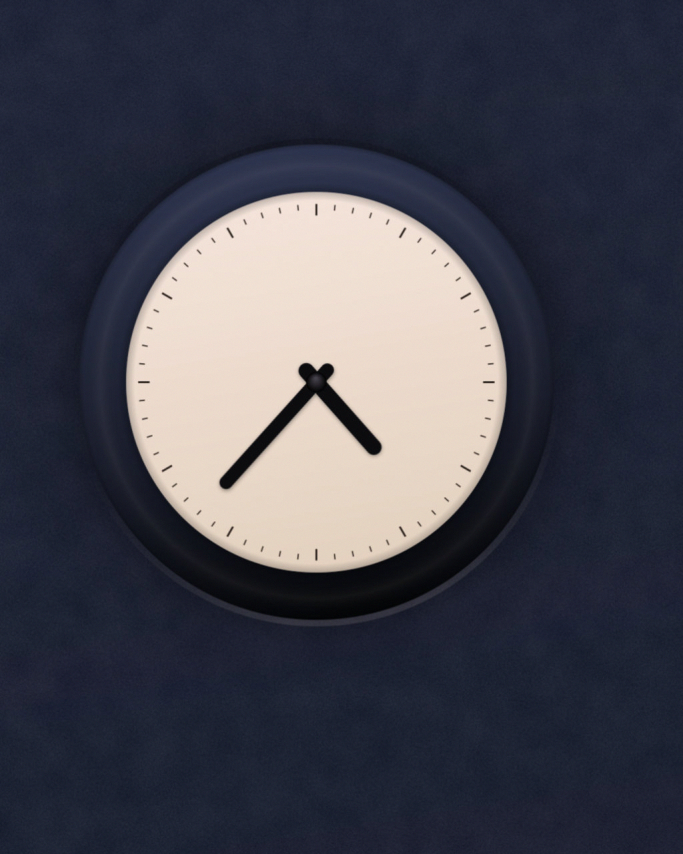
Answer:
{"hour": 4, "minute": 37}
